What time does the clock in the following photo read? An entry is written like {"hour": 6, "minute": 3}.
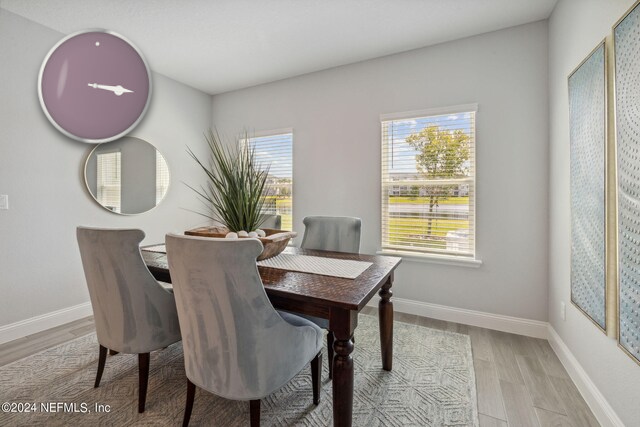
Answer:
{"hour": 3, "minute": 16}
